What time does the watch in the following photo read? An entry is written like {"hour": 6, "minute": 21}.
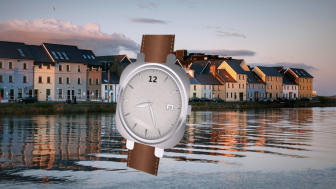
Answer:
{"hour": 8, "minute": 26}
